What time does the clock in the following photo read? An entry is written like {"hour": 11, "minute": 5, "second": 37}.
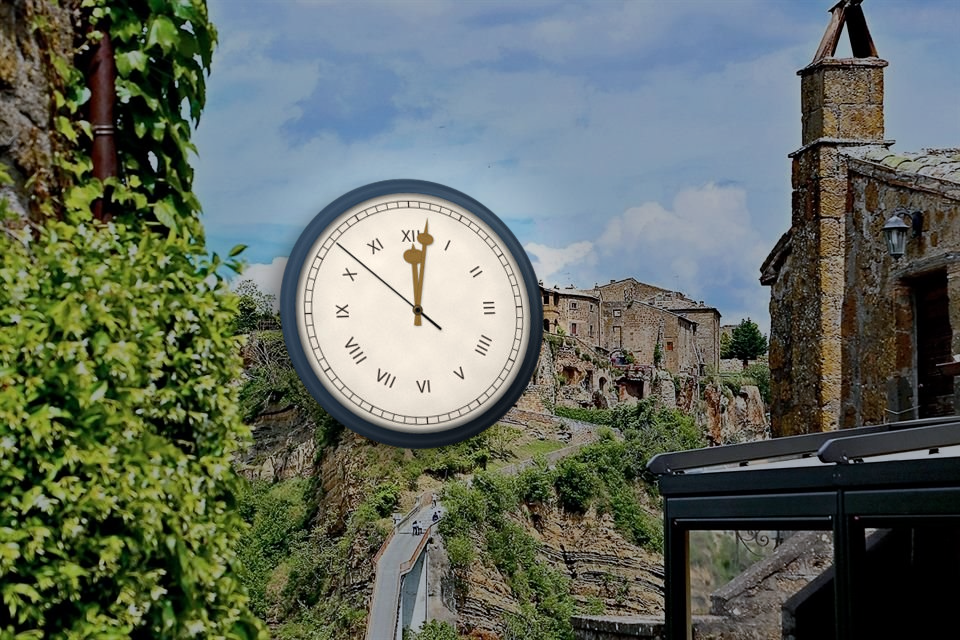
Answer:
{"hour": 12, "minute": 1, "second": 52}
